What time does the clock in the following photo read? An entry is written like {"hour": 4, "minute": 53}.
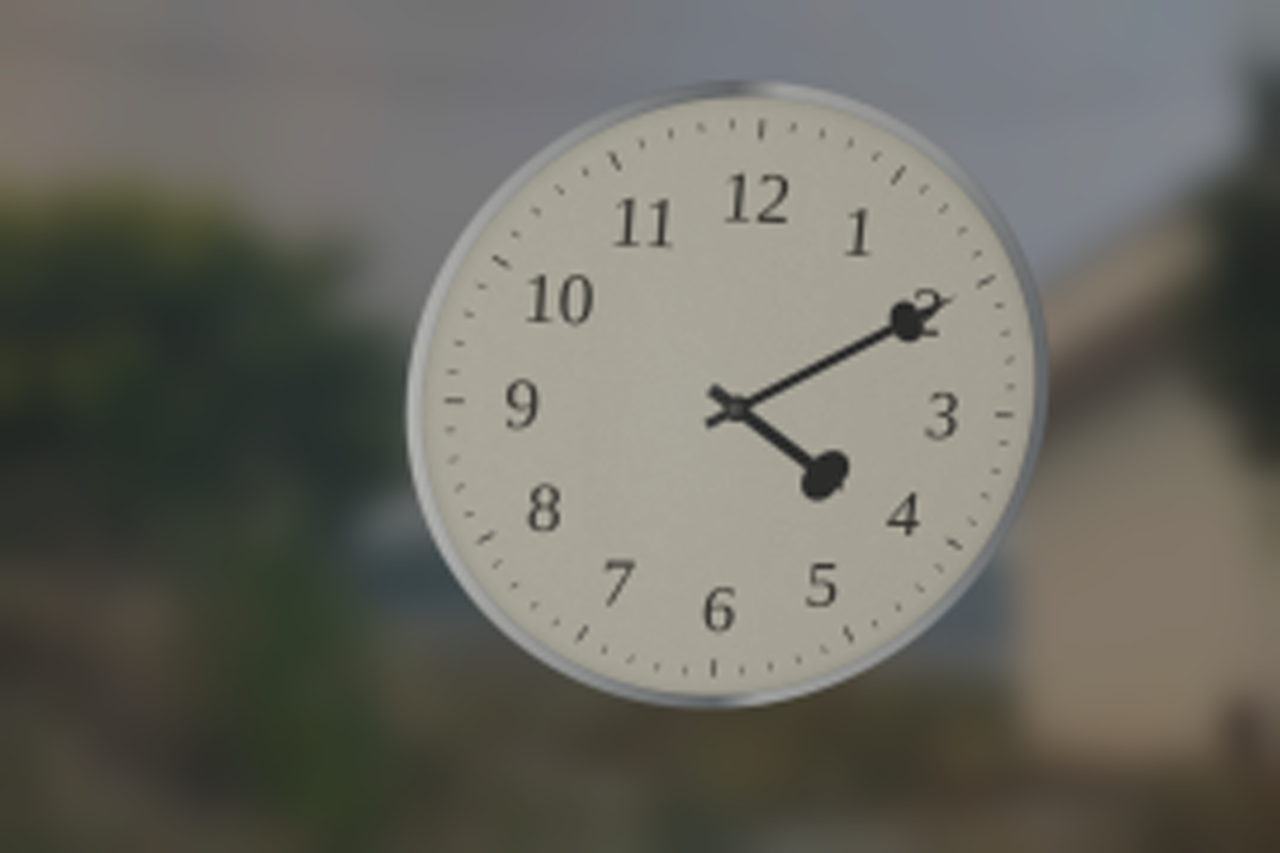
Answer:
{"hour": 4, "minute": 10}
